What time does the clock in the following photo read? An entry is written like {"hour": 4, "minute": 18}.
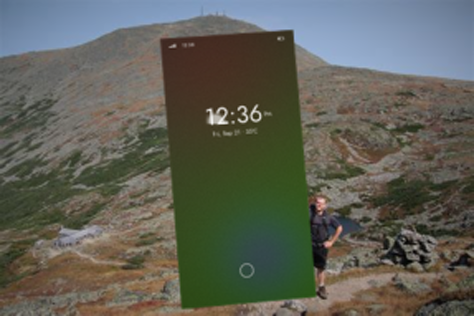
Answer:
{"hour": 12, "minute": 36}
